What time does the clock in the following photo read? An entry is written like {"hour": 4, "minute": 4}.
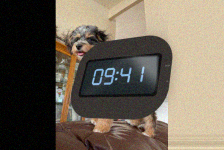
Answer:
{"hour": 9, "minute": 41}
